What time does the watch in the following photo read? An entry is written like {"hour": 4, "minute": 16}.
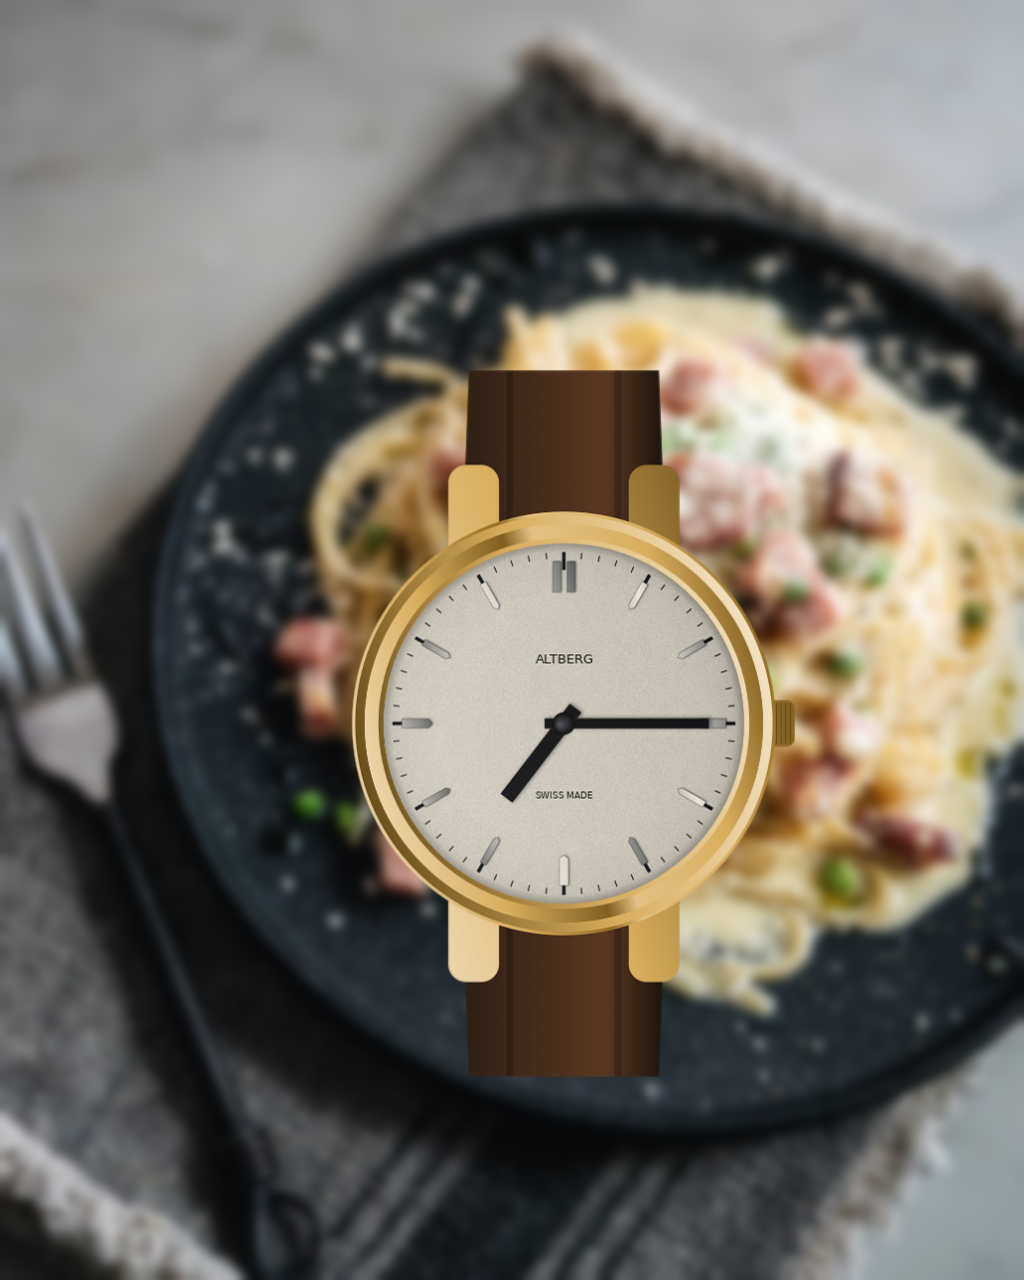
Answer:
{"hour": 7, "minute": 15}
